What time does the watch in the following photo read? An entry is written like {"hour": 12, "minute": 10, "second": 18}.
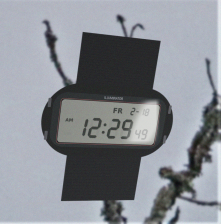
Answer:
{"hour": 12, "minute": 29, "second": 49}
